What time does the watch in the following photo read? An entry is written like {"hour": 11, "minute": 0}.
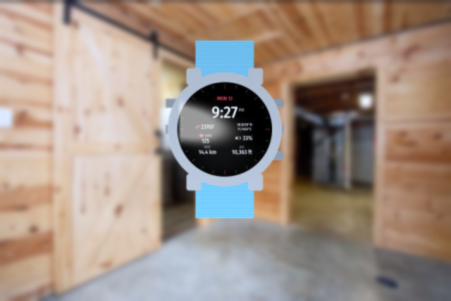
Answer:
{"hour": 9, "minute": 27}
